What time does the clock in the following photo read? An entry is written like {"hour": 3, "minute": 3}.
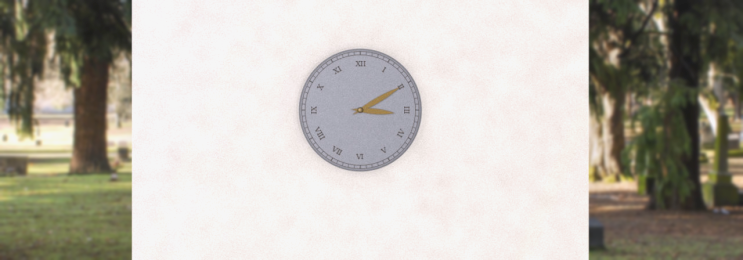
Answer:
{"hour": 3, "minute": 10}
